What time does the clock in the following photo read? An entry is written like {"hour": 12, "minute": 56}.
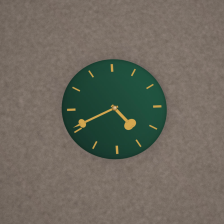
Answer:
{"hour": 4, "minute": 41}
